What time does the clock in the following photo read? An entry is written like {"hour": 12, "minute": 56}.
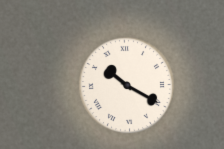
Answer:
{"hour": 10, "minute": 20}
